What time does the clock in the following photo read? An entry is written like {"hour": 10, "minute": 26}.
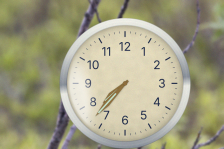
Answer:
{"hour": 7, "minute": 37}
